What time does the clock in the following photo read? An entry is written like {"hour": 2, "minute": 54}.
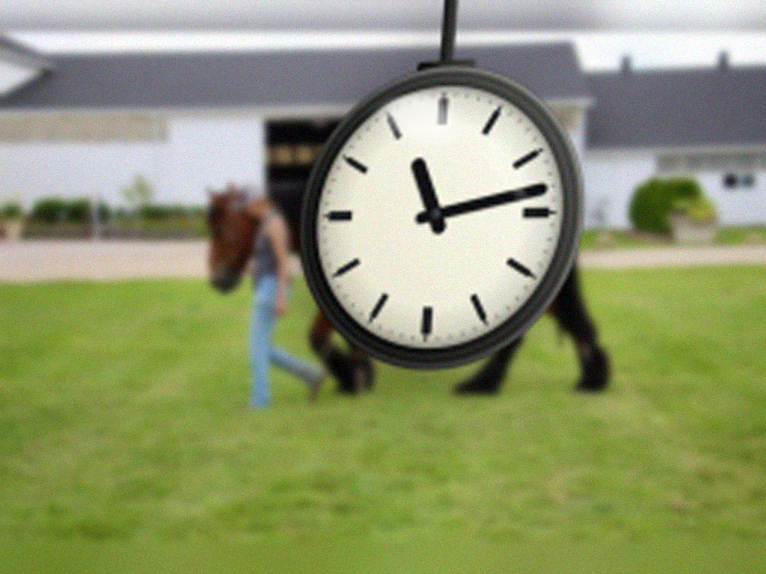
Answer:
{"hour": 11, "minute": 13}
